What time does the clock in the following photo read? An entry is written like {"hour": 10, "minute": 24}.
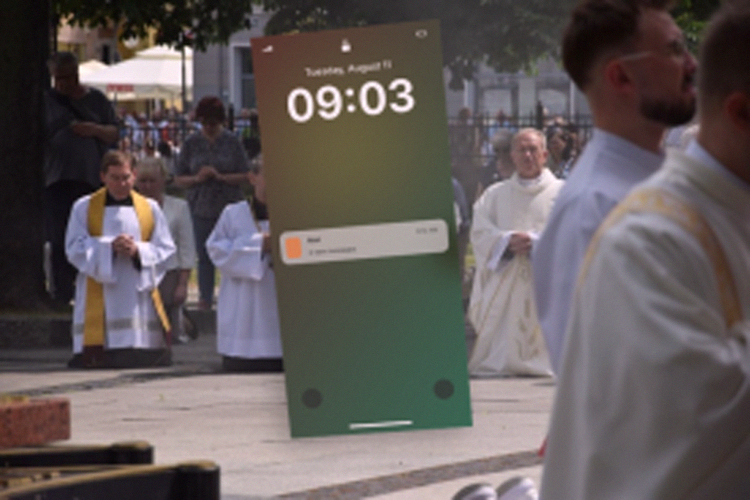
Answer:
{"hour": 9, "minute": 3}
